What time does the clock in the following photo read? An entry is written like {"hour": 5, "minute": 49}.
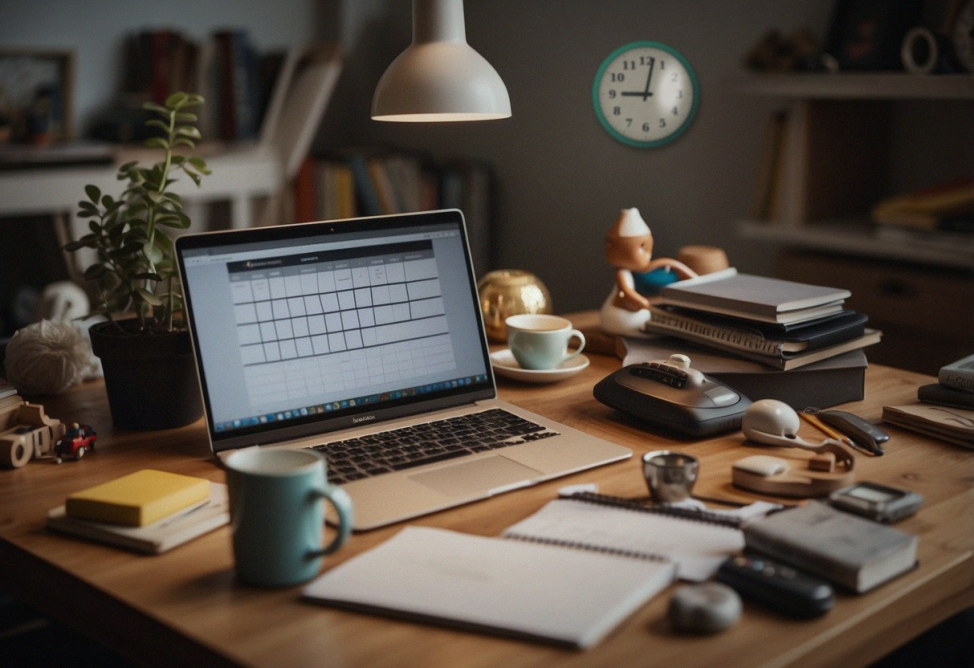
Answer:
{"hour": 9, "minute": 2}
